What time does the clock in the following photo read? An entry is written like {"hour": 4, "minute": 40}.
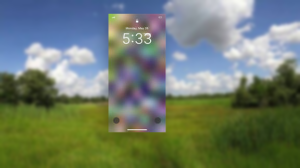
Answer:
{"hour": 5, "minute": 33}
